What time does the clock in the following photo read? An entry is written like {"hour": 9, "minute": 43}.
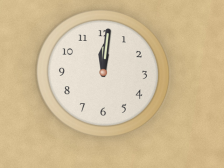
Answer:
{"hour": 12, "minute": 1}
